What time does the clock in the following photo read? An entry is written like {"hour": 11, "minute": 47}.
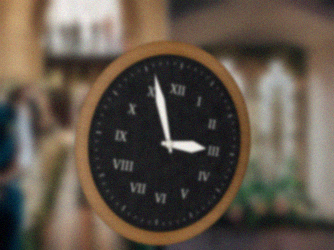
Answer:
{"hour": 2, "minute": 56}
